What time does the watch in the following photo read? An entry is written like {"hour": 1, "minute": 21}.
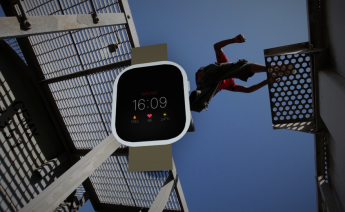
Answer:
{"hour": 16, "minute": 9}
